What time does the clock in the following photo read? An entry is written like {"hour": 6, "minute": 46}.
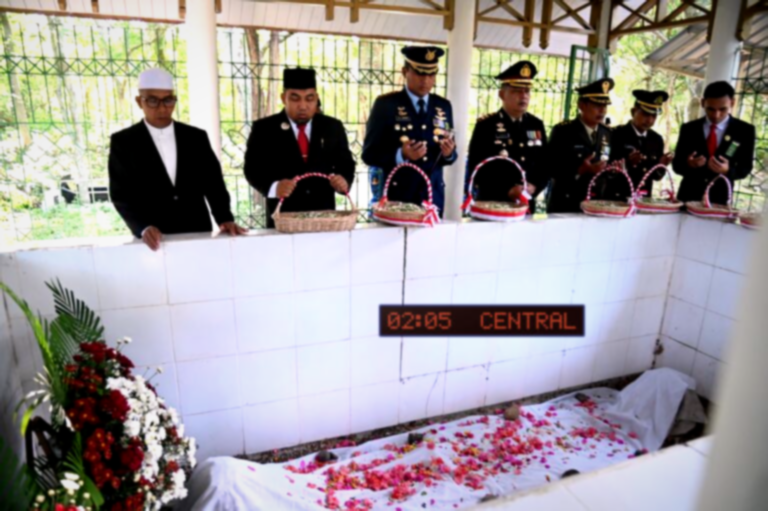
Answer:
{"hour": 2, "minute": 5}
